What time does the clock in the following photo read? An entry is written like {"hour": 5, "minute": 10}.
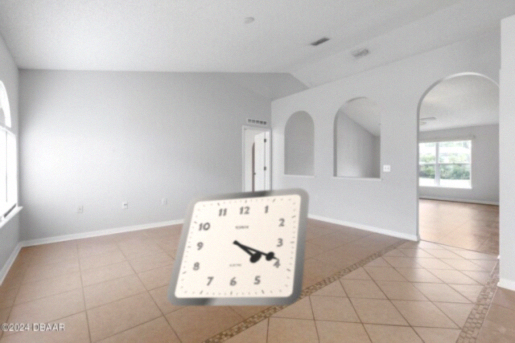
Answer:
{"hour": 4, "minute": 19}
